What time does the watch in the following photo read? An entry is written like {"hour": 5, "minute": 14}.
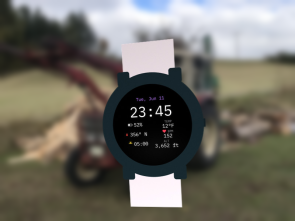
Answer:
{"hour": 23, "minute": 45}
